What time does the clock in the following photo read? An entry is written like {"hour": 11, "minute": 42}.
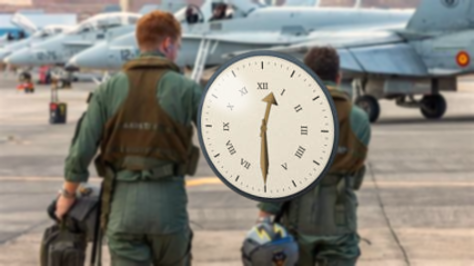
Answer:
{"hour": 12, "minute": 30}
